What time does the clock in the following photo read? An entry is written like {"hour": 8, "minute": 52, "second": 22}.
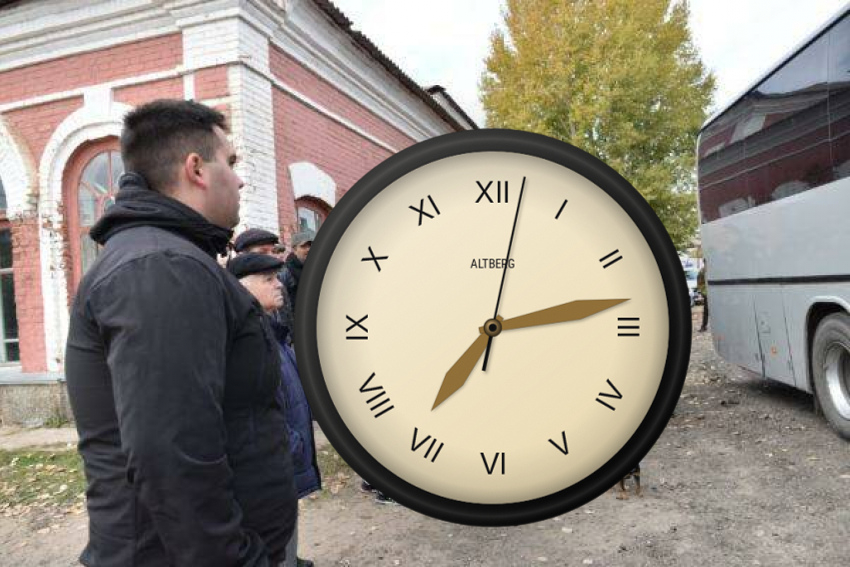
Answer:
{"hour": 7, "minute": 13, "second": 2}
